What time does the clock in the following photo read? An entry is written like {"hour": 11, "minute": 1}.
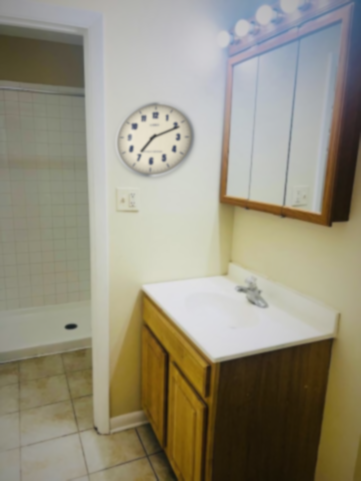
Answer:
{"hour": 7, "minute": 11}
